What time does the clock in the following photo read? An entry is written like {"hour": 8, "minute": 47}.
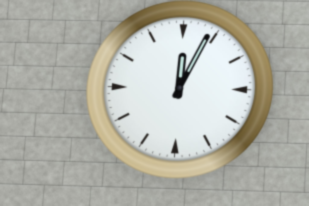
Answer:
{"hour": 12, "minute": 4}
